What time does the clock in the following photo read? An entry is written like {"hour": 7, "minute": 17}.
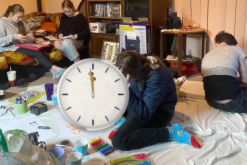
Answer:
{"hour": 11, "minute": 59}
